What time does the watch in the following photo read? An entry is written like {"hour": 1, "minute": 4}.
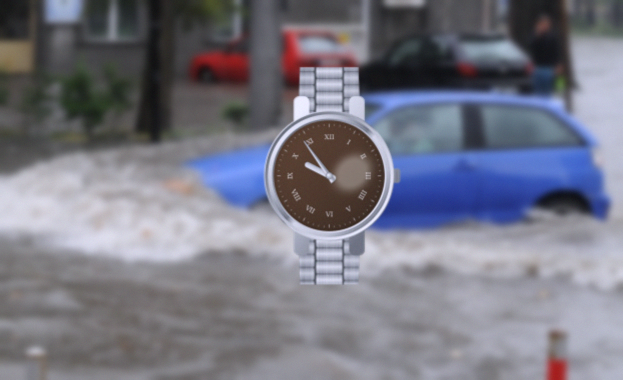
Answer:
{"hour": 9, "minute": 54}
